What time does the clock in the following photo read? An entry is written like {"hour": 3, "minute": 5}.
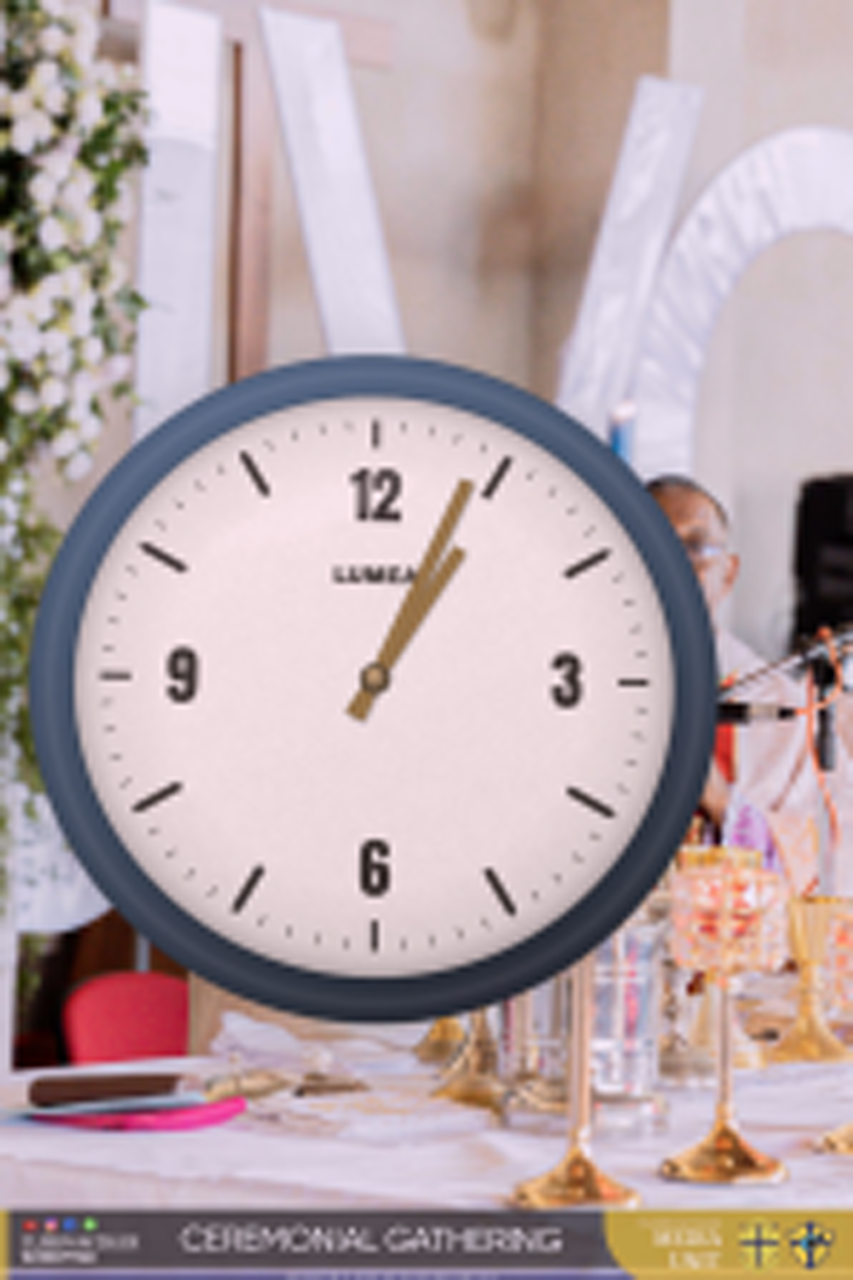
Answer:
{"hour": 1, "minute": 4}
